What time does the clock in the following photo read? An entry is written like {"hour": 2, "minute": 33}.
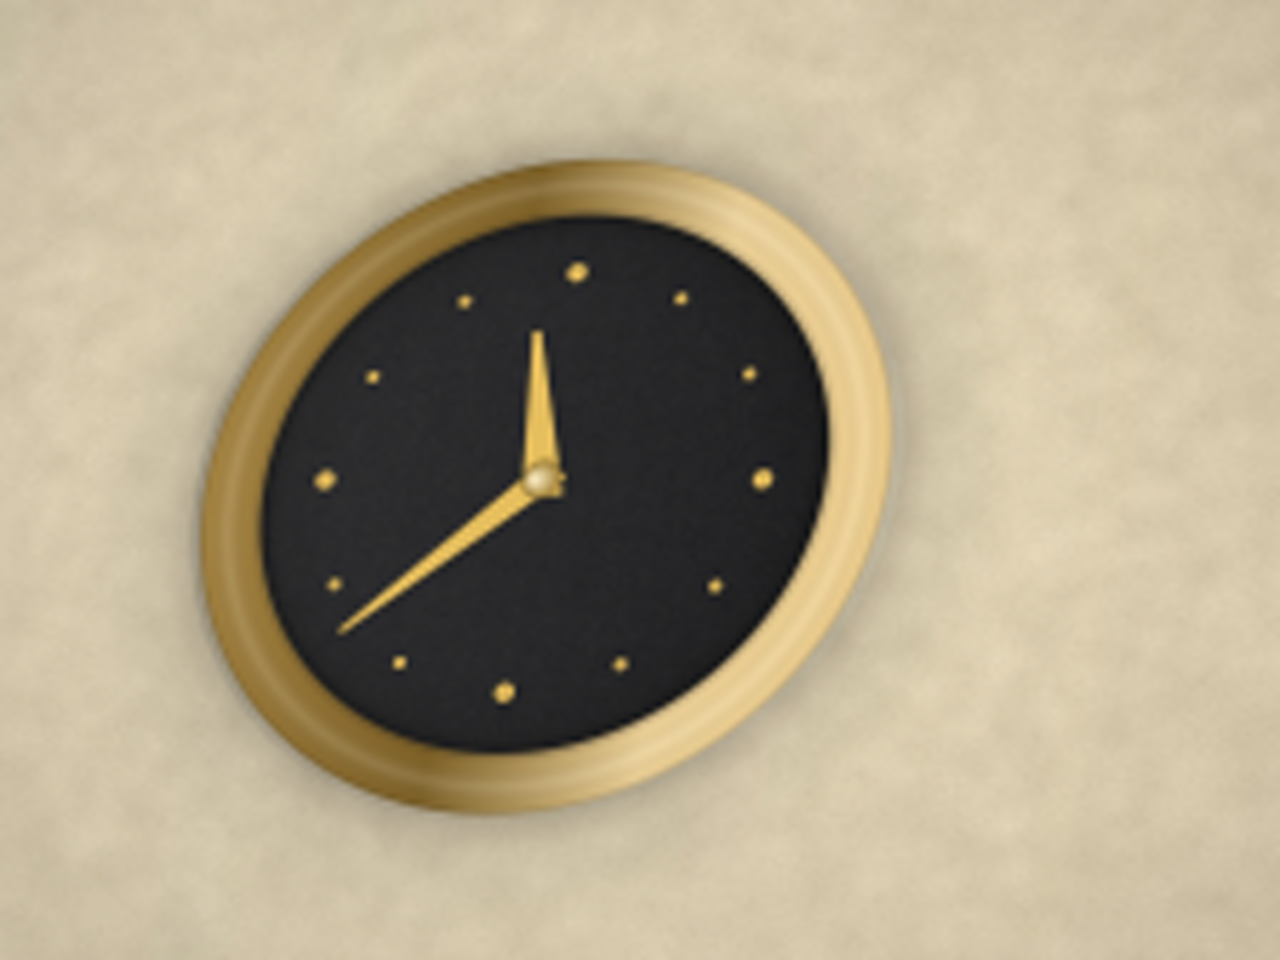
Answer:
{"hour": 11, "minute": 38}
